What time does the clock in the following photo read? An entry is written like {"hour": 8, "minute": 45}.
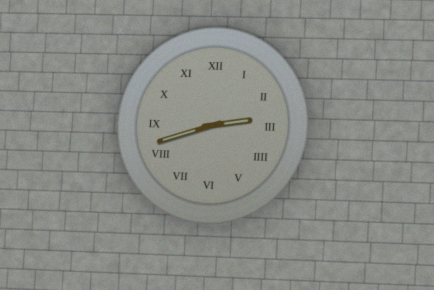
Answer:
{"hour": 2, "minute": 42}
